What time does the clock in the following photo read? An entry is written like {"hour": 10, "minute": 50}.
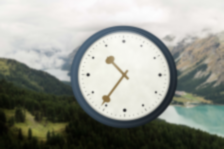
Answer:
{"hour": 10, "minute": 36}
